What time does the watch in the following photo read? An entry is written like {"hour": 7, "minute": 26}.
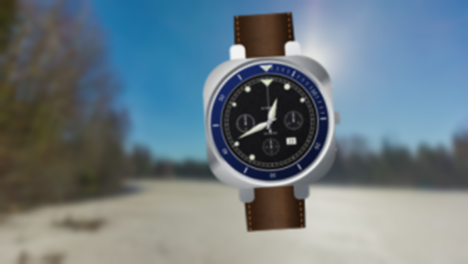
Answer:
{"hour": 12, "minute": 41}
